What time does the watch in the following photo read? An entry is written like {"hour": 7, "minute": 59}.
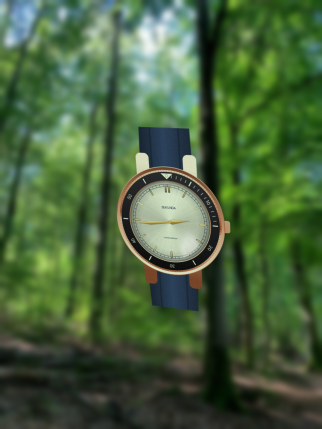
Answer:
{"hour": 2, "minute": 44}
